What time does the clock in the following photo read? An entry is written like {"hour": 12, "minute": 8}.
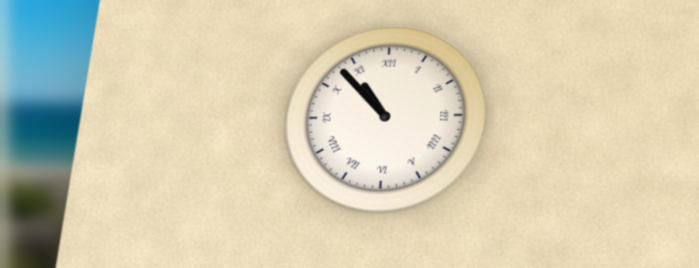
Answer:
{"hour": 10, "minute": 53}
